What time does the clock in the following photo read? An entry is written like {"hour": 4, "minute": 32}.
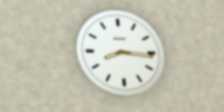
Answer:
{"hour": 8, "minute": 16}
